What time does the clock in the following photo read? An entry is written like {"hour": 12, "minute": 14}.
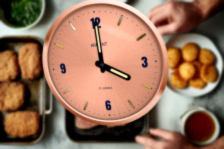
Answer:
{"hour": 4, "minute": 0}
